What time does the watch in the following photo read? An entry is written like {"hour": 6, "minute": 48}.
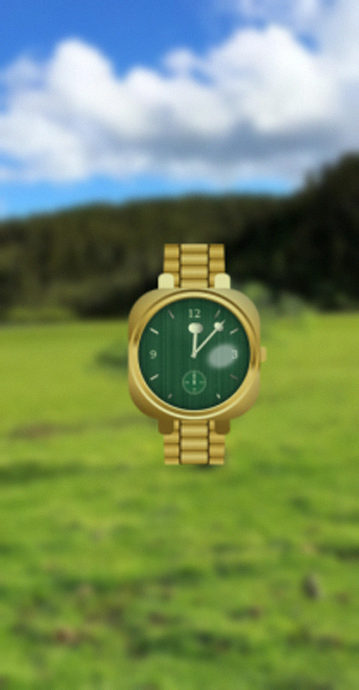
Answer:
{"hour": 12, "minute": 7}
